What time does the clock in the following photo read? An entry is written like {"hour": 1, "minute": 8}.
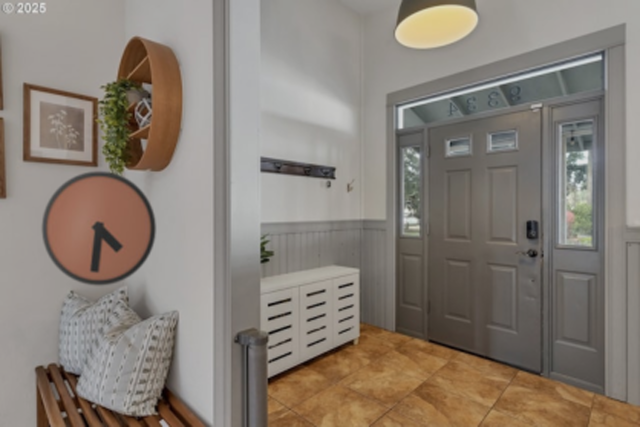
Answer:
{"hour": 4, "minute": 31}
